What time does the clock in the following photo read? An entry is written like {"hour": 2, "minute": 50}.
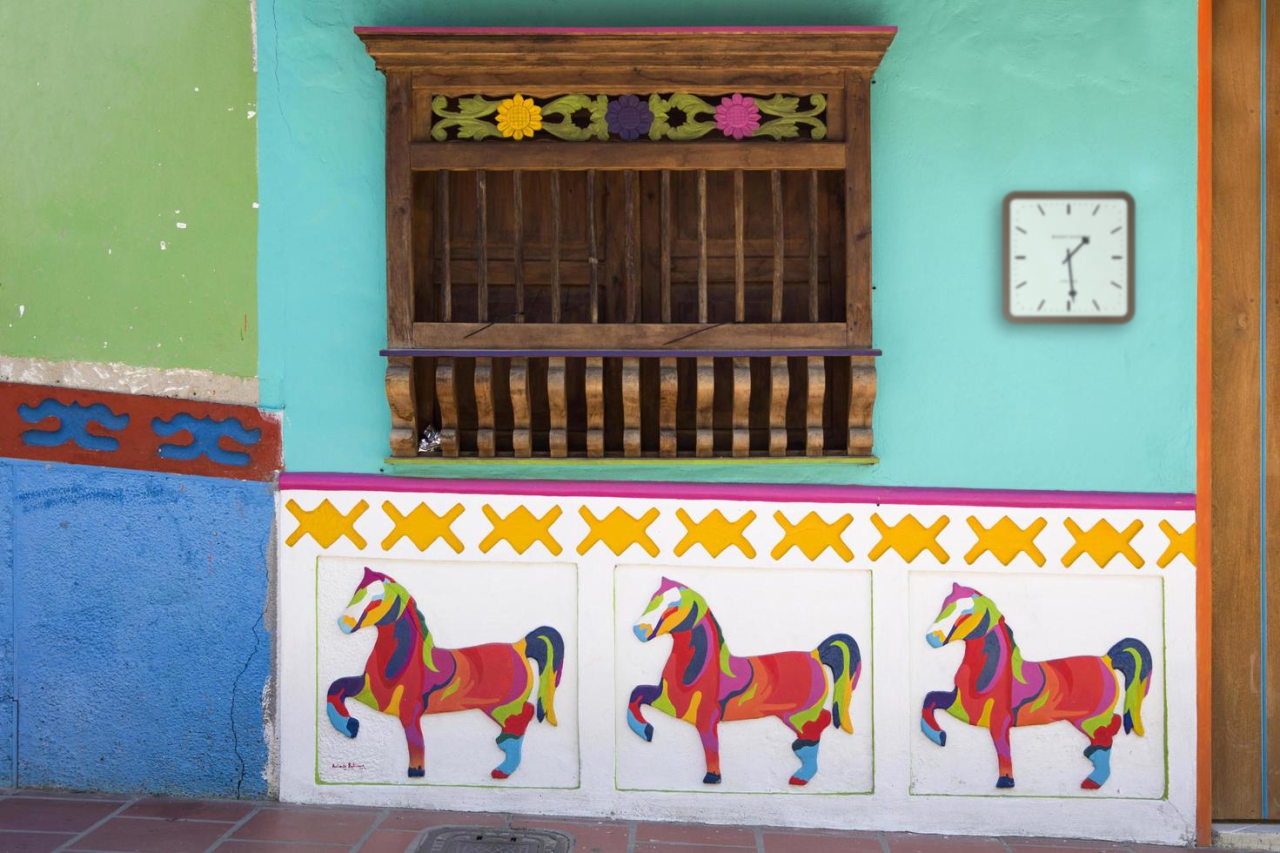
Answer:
{"hour": 1, "minute": 29}
